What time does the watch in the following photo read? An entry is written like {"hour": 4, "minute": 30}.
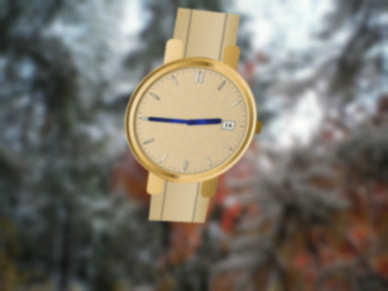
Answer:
{"hour": 2, "minute": 45}
